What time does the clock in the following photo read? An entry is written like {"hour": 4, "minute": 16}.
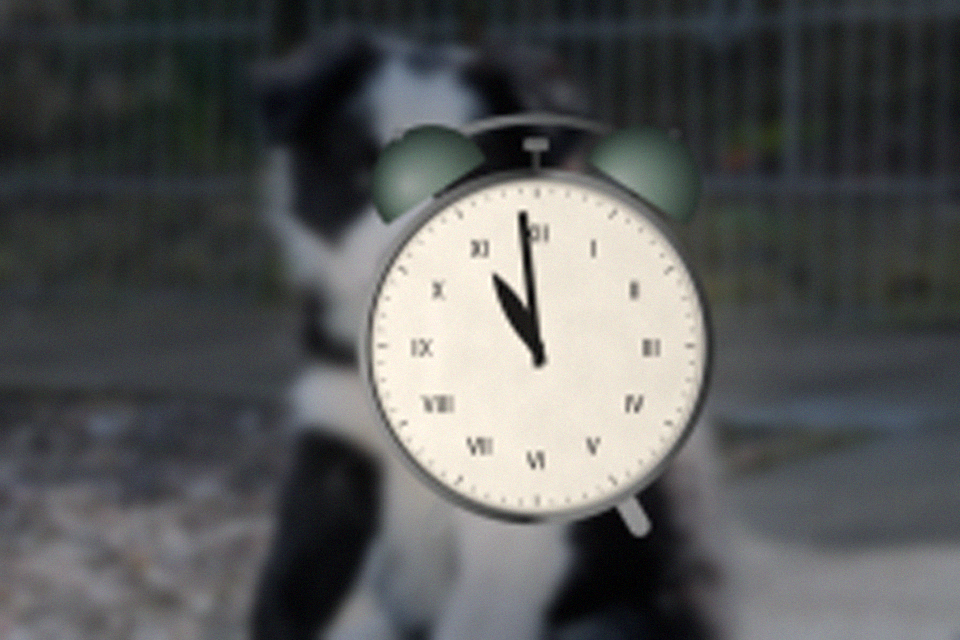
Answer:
{"hour": 10, "minute": 59}
